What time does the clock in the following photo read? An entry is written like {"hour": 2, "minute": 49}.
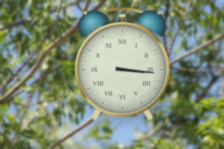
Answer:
{"hour": 3, "minute": 16}
